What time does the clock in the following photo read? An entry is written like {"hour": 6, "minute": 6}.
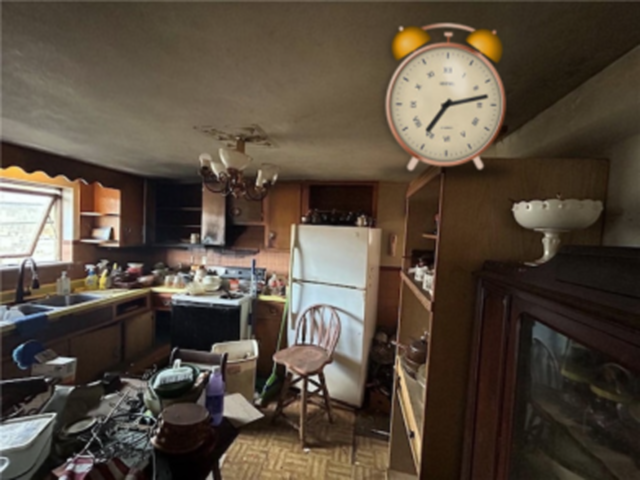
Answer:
{"hour": 7, "minute": 13}
